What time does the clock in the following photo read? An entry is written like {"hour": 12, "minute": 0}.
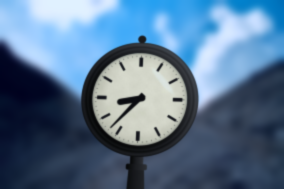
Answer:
{"hour": 8, "minute": 37}
